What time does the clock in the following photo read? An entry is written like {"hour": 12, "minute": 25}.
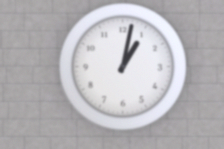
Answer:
{"hour": 1, "minute": 2}
